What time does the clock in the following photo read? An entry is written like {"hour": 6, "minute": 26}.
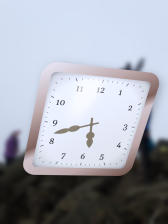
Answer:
{"hour": 5, "minute": 42}
